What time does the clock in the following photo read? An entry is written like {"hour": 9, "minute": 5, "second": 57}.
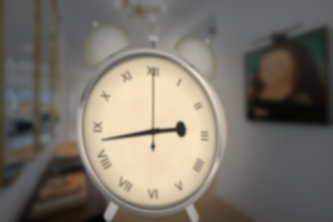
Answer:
{"hour": 2, "minute": 43, "second": 0}
